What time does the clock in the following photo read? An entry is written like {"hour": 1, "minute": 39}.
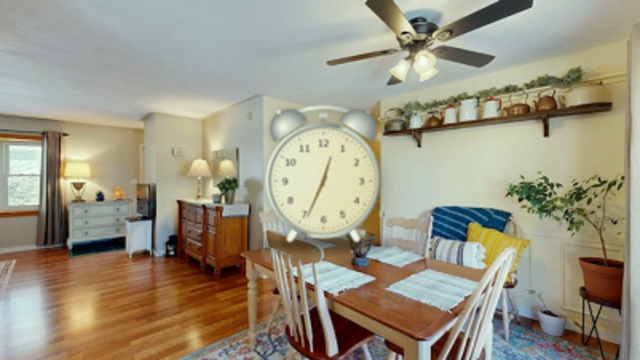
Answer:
{"hour": 12, "minute": 34}
